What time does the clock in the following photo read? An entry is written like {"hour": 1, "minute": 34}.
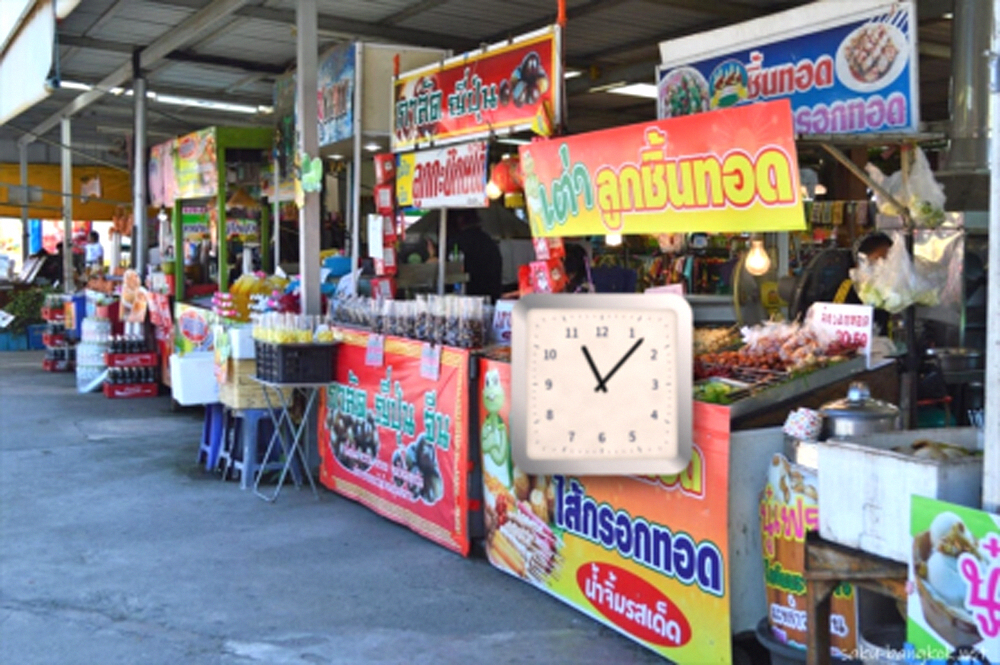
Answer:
{"hour": 11, "minute": 7}
